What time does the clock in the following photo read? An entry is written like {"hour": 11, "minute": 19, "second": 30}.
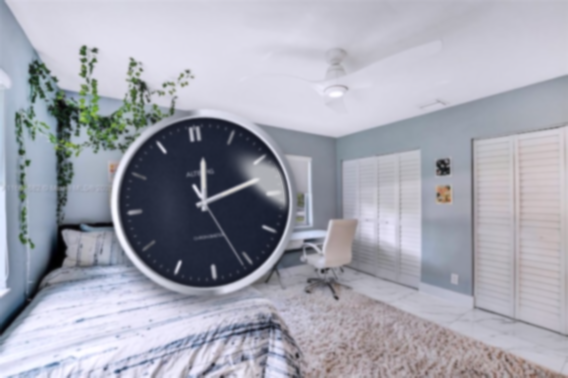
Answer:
{"hour": 12, "minute": 12, "second": 26}
